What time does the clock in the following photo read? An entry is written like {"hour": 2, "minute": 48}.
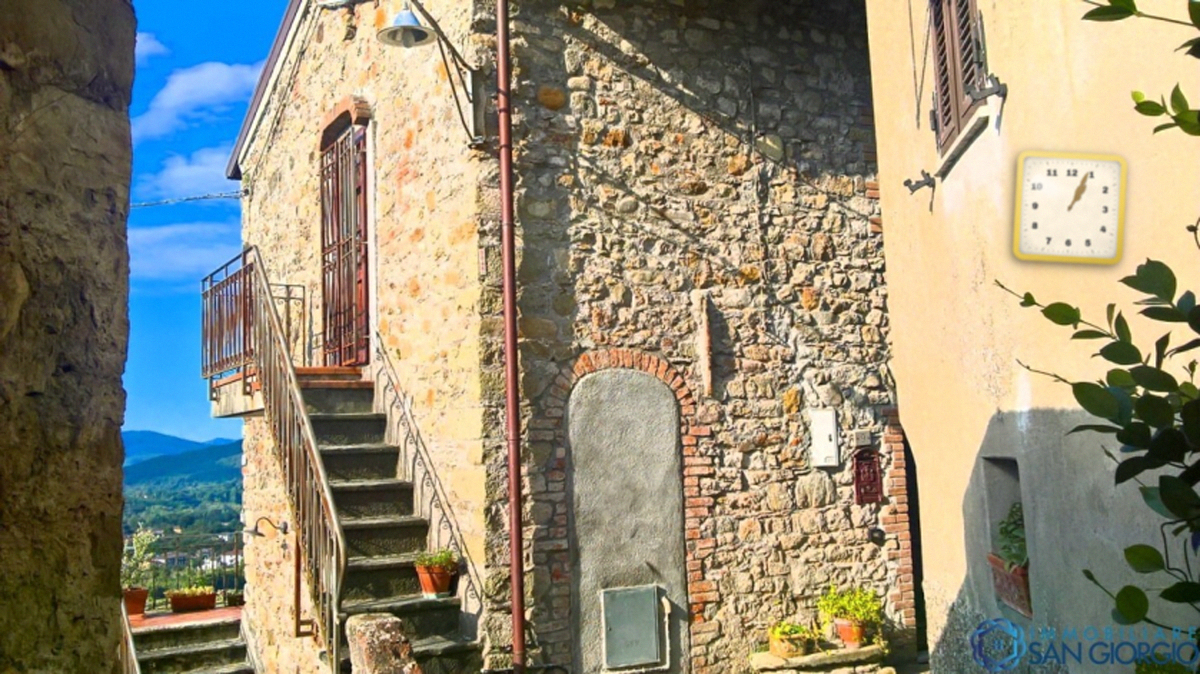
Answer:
{"hour": 1, "minute": 4}
